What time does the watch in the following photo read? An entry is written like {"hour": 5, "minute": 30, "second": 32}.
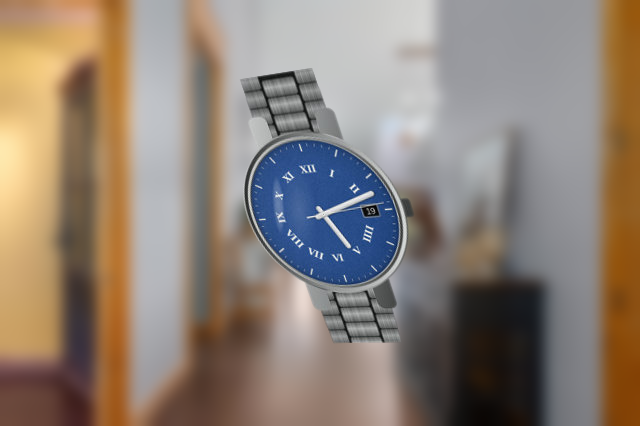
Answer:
{"hour": 5, "minute": 12, "second": 14}
